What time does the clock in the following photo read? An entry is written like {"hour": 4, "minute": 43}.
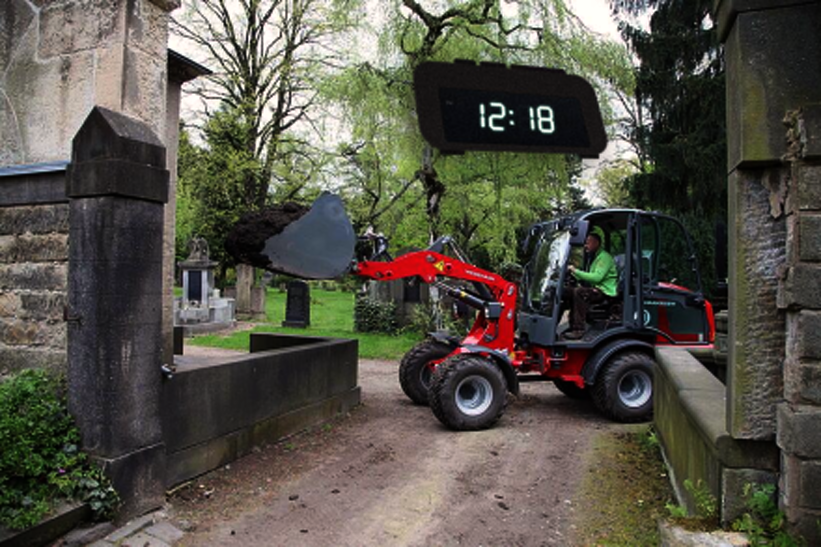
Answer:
{"hour": 12, "minute": 18}
